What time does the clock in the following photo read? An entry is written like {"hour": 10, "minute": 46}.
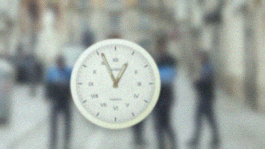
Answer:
{"hour": 12, "minute": 56}
